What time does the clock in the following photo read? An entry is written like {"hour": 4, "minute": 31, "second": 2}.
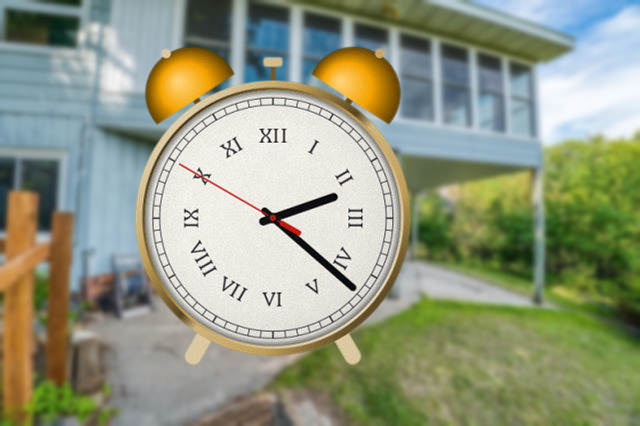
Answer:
{"hour": 2, "minute": 21, "second": 50}
